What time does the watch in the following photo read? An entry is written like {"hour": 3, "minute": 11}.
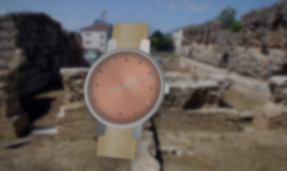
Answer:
{"hour": 8, "minute": 11}
